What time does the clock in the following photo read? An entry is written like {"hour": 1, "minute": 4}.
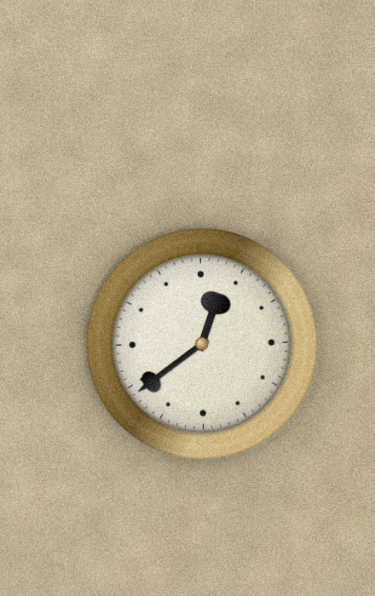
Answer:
{"hour": 12, "minute": 39}
